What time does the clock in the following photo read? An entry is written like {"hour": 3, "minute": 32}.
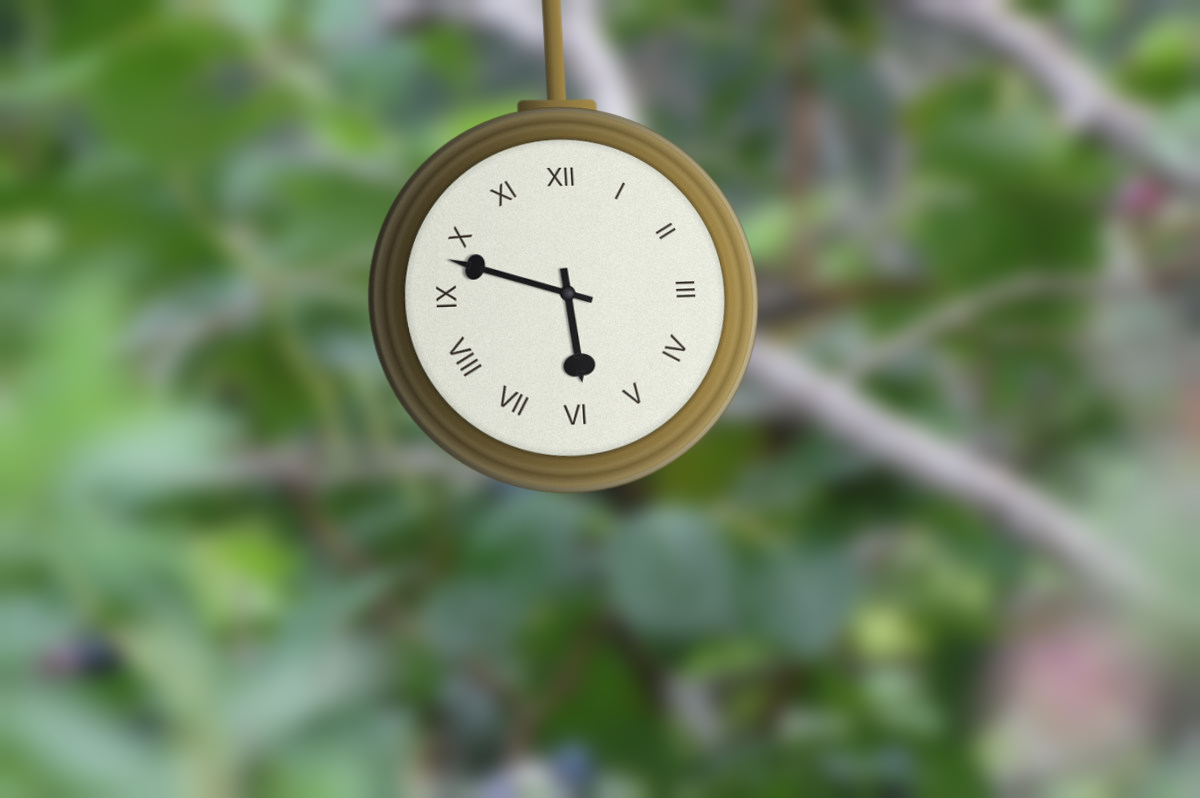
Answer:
{"hour": 5, "minute": 48}
